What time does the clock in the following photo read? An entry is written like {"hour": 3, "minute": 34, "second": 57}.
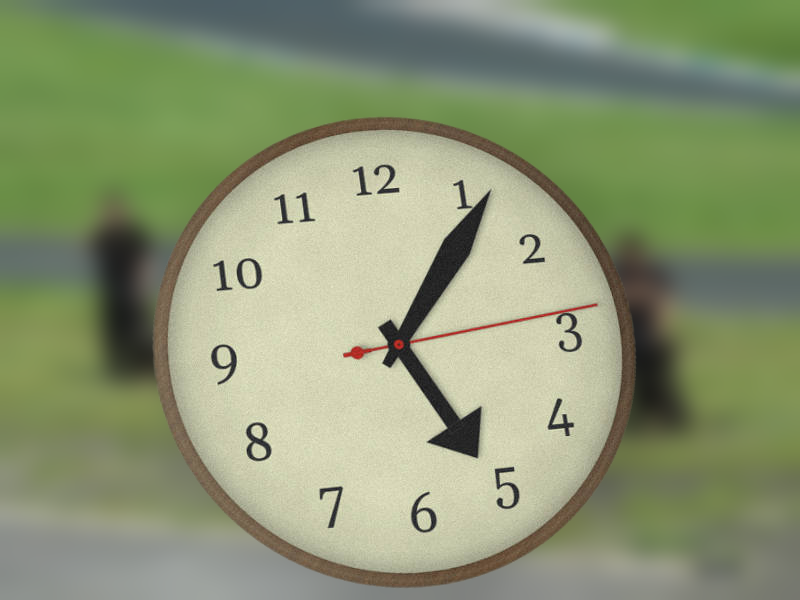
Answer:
{"hour": 5, "minute": 6, "second": 14}
